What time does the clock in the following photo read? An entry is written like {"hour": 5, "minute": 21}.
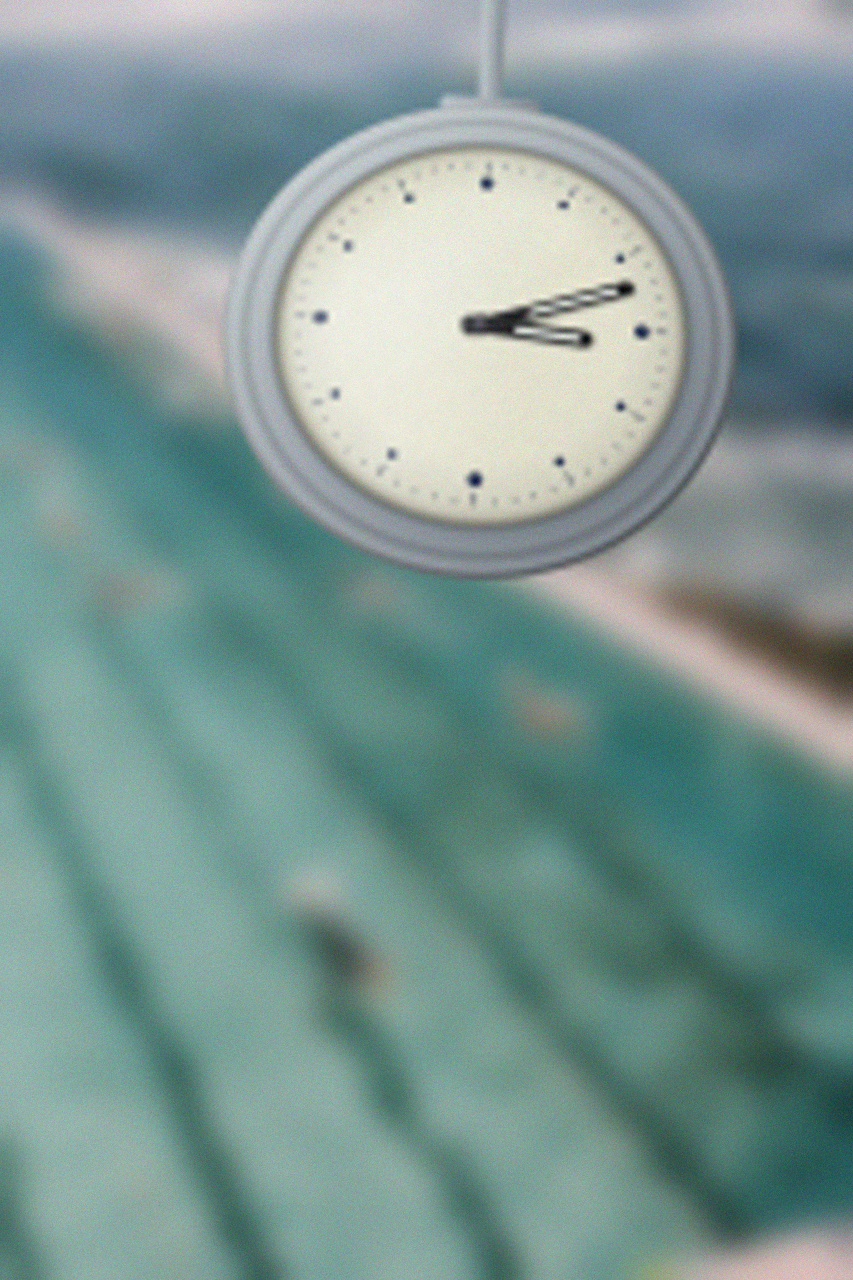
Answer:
{"hour": 3, "minute": 12}
